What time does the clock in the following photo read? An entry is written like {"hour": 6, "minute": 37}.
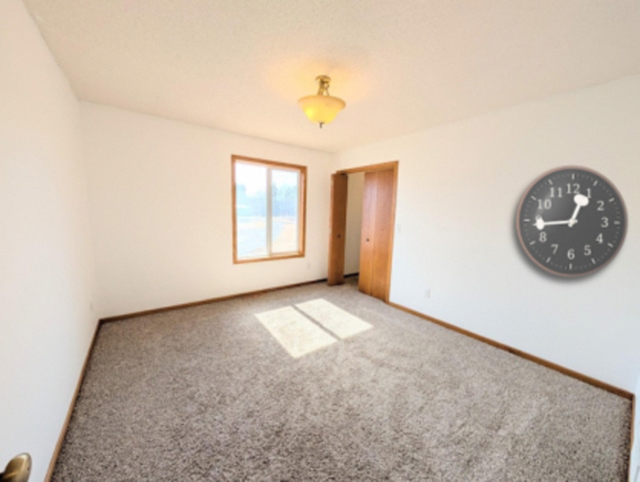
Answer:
{"hour": 12, "minute": 44}
